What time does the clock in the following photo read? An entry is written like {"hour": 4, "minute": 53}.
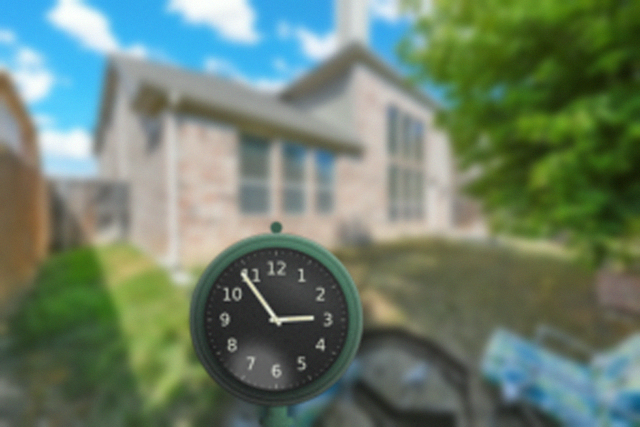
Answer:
{"hour": 2, "minute": 54}
